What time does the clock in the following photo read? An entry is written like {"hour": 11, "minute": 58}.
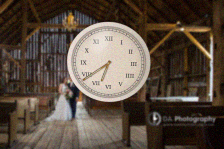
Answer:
{"hour": 6, "minute": 39}
